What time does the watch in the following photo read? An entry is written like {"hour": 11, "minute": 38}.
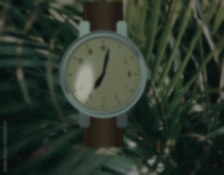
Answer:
{"hour": 7, "minute": 2}
